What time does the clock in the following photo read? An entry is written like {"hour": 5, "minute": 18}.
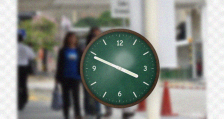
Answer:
{"hour": 3, "minute": 49}
